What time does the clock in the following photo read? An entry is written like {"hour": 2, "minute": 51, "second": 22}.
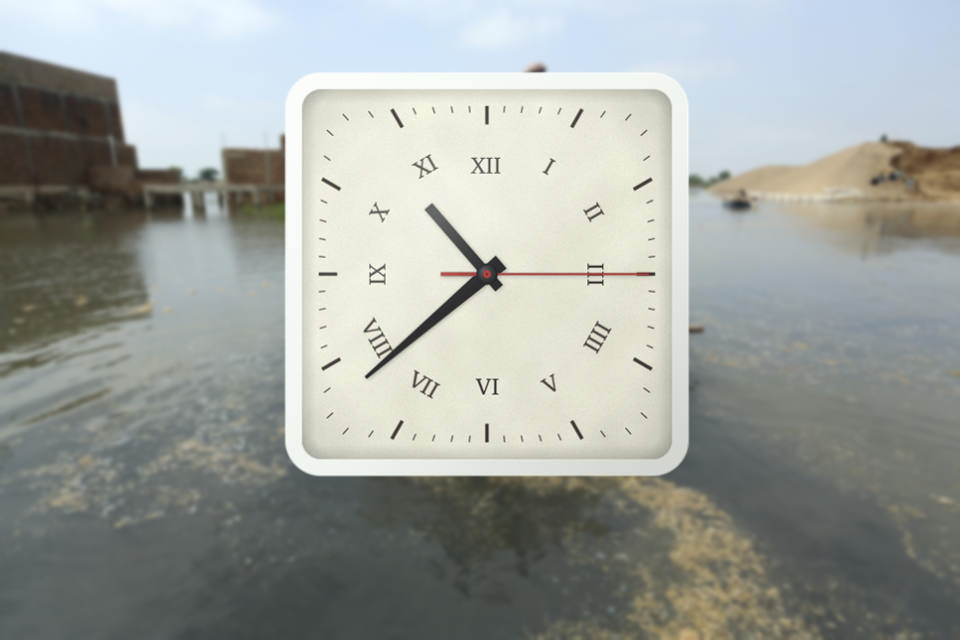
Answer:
{"hour": 10, "minute": 38, "second": 15}
